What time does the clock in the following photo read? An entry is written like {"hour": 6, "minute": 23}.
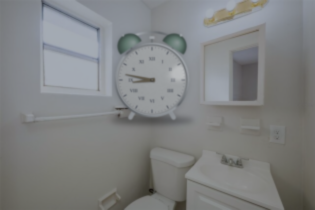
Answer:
{"hour": 8, "minute": 47}
